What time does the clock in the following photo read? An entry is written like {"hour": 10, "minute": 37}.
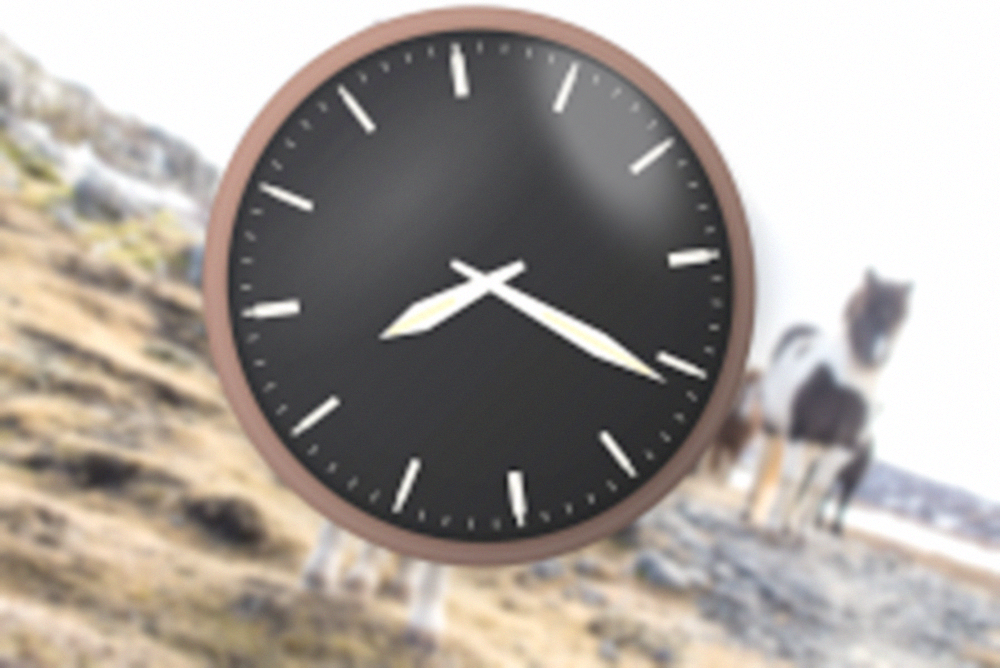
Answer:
{"hour": 8, "minute": 21}
